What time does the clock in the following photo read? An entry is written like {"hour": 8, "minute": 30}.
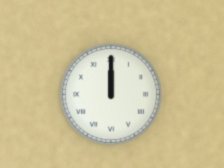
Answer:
{"hour": 12, "minute": 0}
